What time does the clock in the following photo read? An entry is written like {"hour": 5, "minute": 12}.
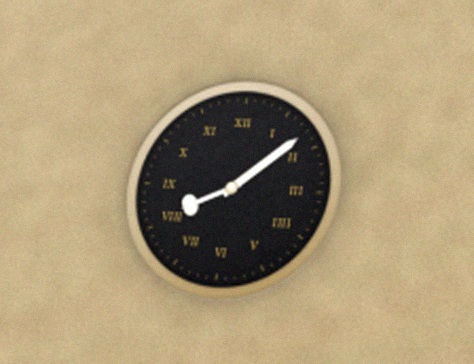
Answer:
{"hour": 8, "minute": 8}
